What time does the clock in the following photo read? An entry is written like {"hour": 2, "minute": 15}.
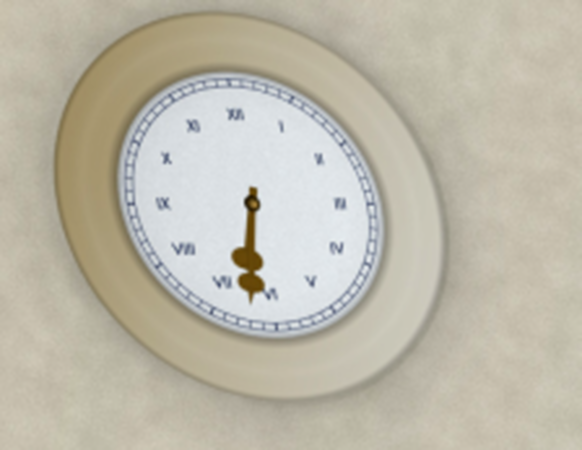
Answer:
{"hour": 6, "minute": 32}
